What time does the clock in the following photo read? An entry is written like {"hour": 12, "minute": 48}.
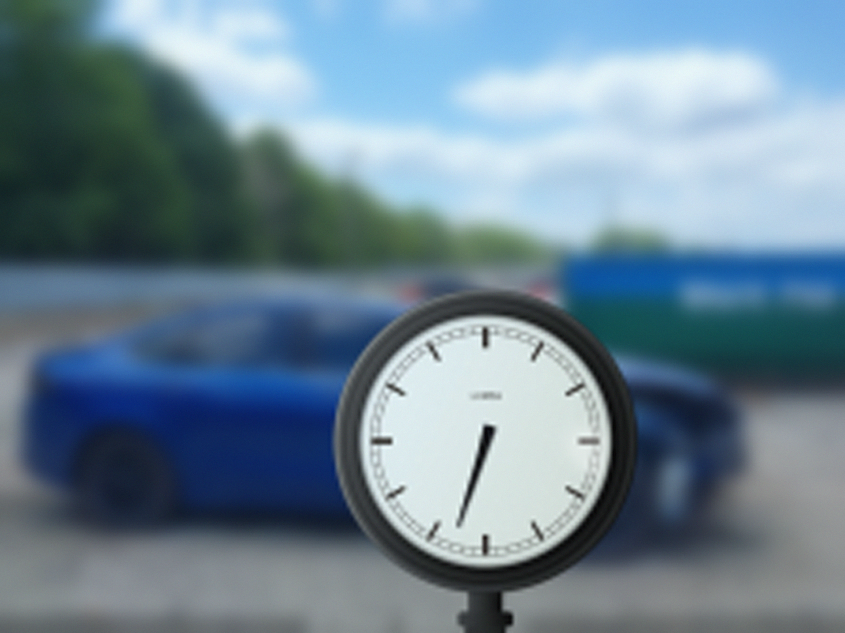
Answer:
{"hour": 6, "minute": 33}
